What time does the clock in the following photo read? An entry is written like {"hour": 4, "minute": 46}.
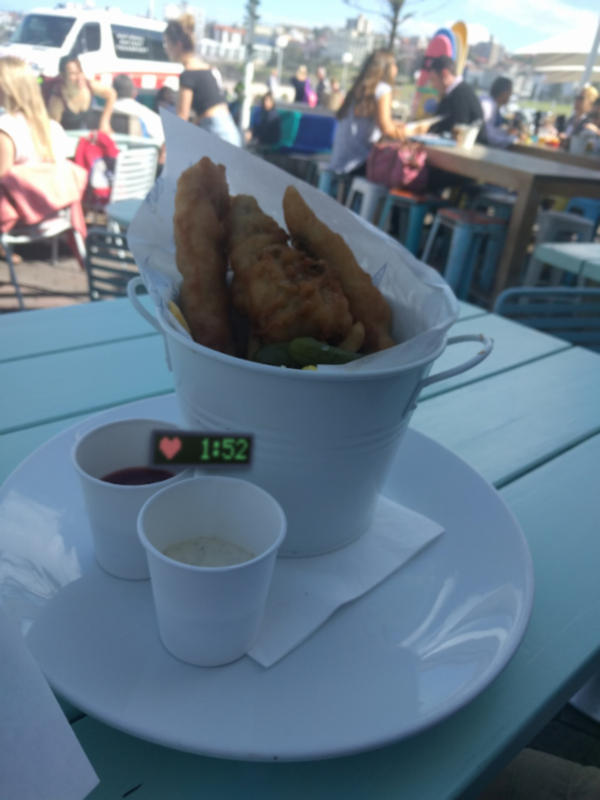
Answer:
{"hour": 1, "minute": 52}
